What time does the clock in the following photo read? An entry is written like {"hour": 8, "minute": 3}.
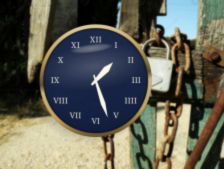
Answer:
{"hour": 1, "minute": 27}
